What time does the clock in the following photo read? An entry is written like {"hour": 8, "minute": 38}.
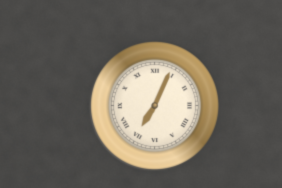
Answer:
{"hour": 7, "minute": 4}
